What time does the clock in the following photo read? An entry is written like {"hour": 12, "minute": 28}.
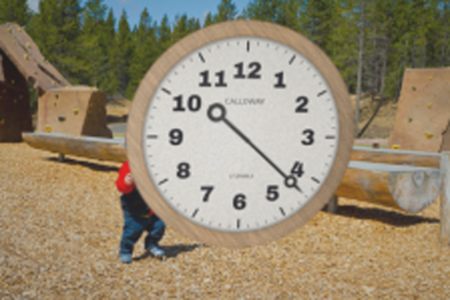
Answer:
{"hour": 10, "minute": 22}
